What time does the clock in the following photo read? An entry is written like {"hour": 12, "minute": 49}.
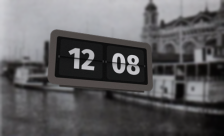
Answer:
{"hour": 12, "minute": 8}
